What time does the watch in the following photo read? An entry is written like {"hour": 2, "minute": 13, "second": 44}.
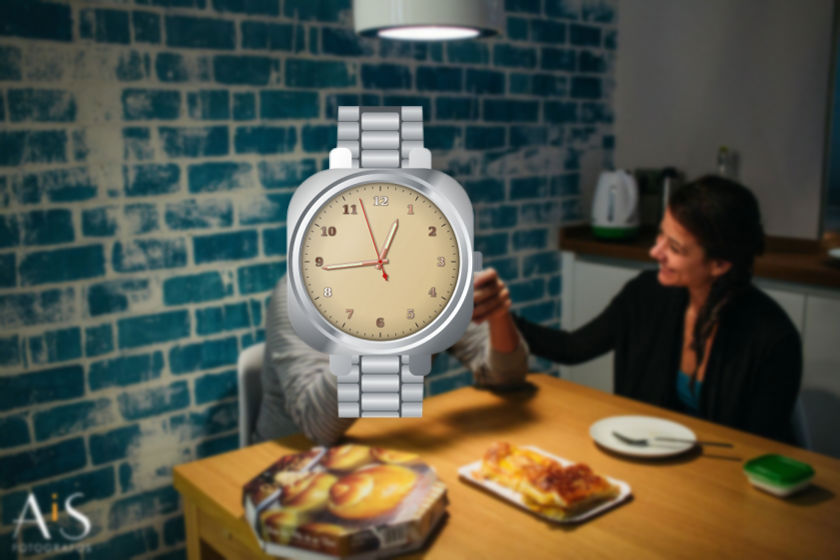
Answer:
{"hour": 12, "minute": 43, "second": 57}
